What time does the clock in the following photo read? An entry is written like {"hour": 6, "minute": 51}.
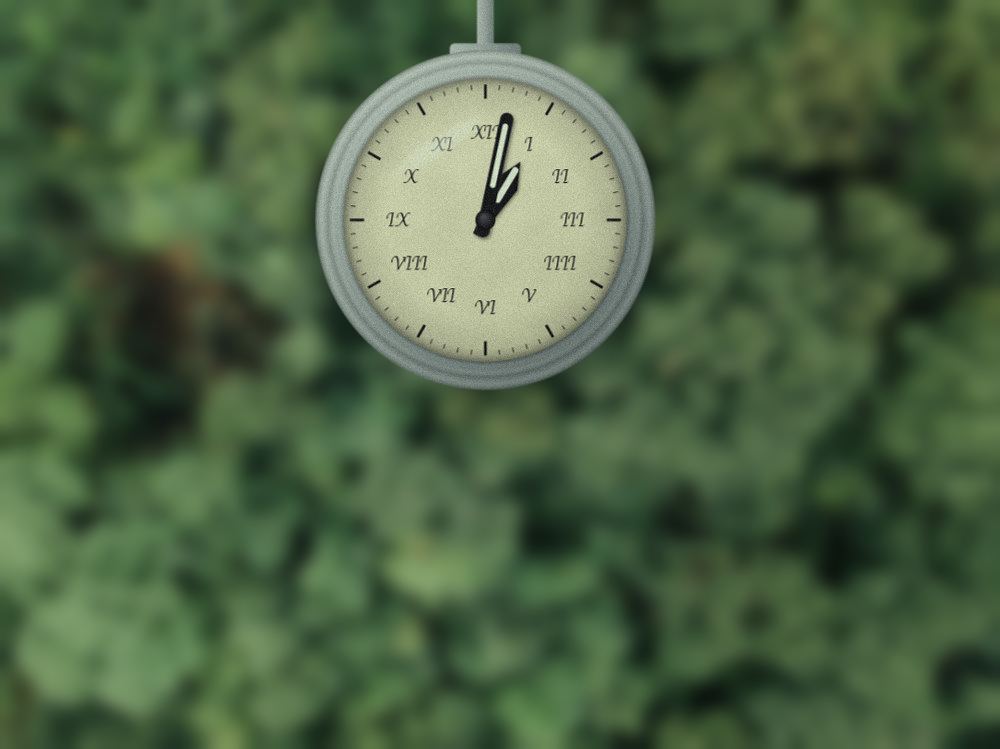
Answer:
{"hour": 1, "minute": 2}
